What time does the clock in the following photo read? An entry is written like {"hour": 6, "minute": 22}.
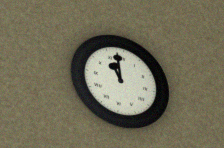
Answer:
{"hour": 10, "minute": 58}
